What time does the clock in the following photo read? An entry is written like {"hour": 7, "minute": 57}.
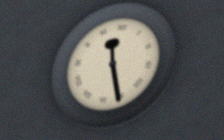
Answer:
{"hour": 11, "minute": 26}
